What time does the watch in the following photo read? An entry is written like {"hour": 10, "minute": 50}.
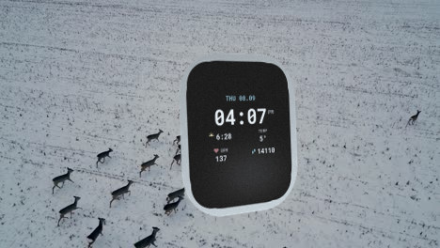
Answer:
{"hour": 4, "minute": 7}
